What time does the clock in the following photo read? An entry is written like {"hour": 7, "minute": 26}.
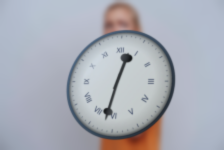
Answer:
{"hour": 12, "minute": 32}
